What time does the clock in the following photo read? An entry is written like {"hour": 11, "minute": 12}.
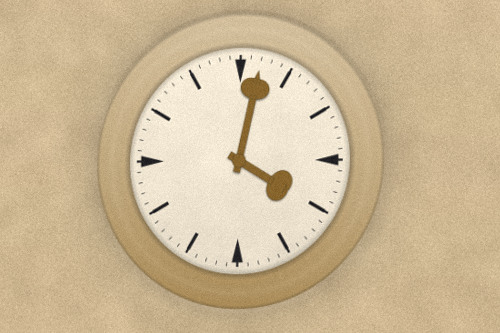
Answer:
{"hour": 4, "minute": 2}
